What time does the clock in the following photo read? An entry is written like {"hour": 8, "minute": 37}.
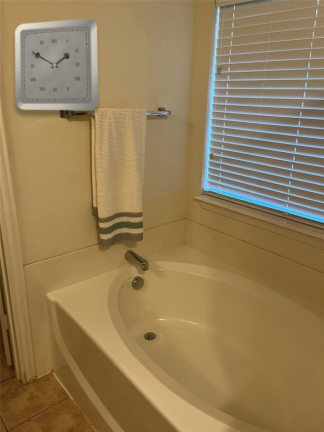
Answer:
{"hour": 1, "minute": 50}
